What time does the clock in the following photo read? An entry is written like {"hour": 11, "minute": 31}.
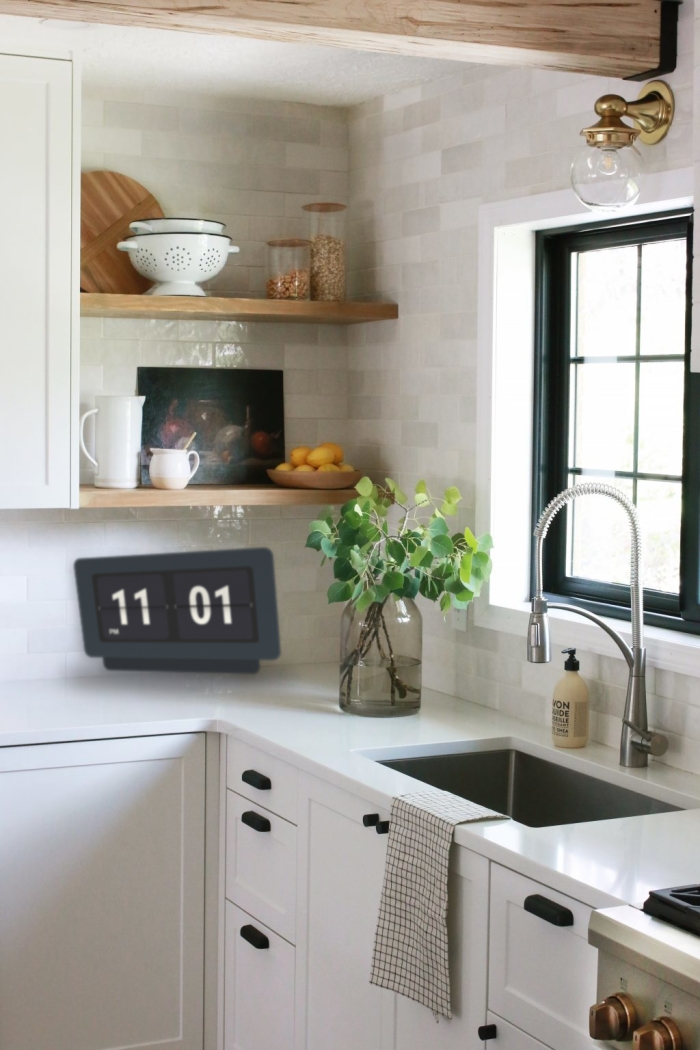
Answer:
{"hour": 11, "minute": 1}
